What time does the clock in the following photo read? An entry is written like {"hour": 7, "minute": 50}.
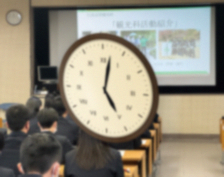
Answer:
{"hour": 5, "minute": 2}
